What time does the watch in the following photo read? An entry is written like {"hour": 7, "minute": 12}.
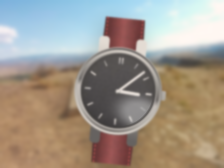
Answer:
{"hour": 3, "minute": 8}
